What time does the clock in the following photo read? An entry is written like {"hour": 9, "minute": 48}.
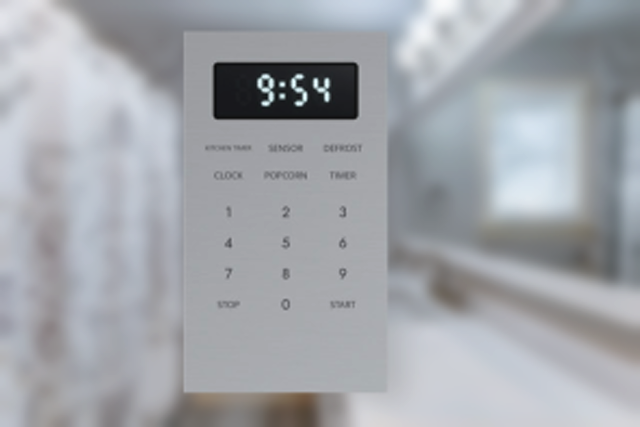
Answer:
{"hour": 9, "minute": 54}
